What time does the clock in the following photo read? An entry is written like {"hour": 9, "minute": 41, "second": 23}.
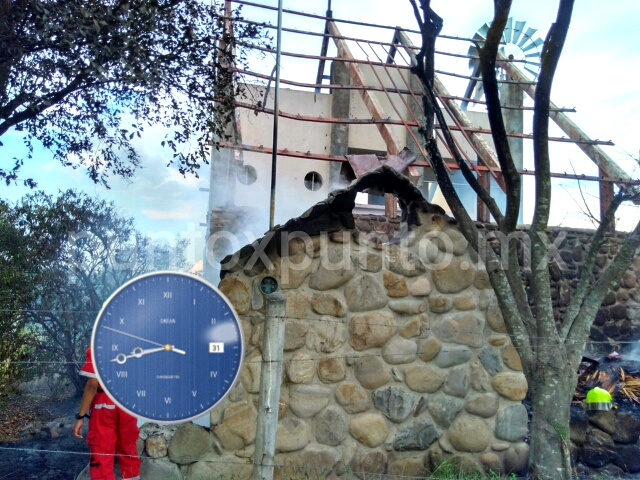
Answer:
{"hour": 8, "minute": 42, "second": 48}
